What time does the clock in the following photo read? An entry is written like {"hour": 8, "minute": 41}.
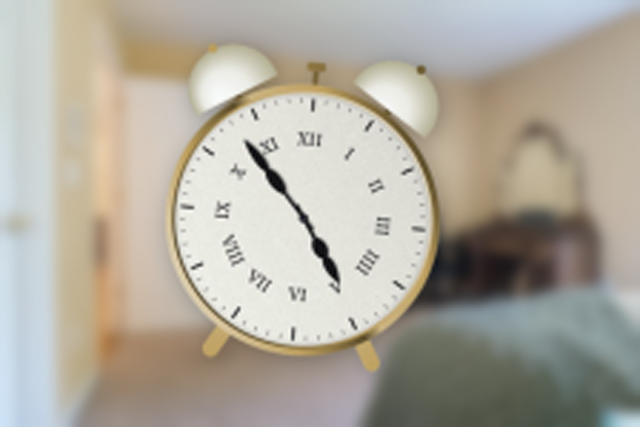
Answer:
{"hour": 4, "minute": 53}
